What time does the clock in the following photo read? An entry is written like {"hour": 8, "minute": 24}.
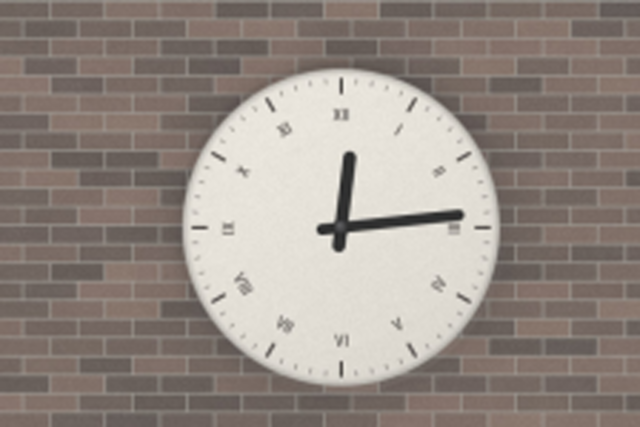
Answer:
{"hour": 12, "minute": 14}
